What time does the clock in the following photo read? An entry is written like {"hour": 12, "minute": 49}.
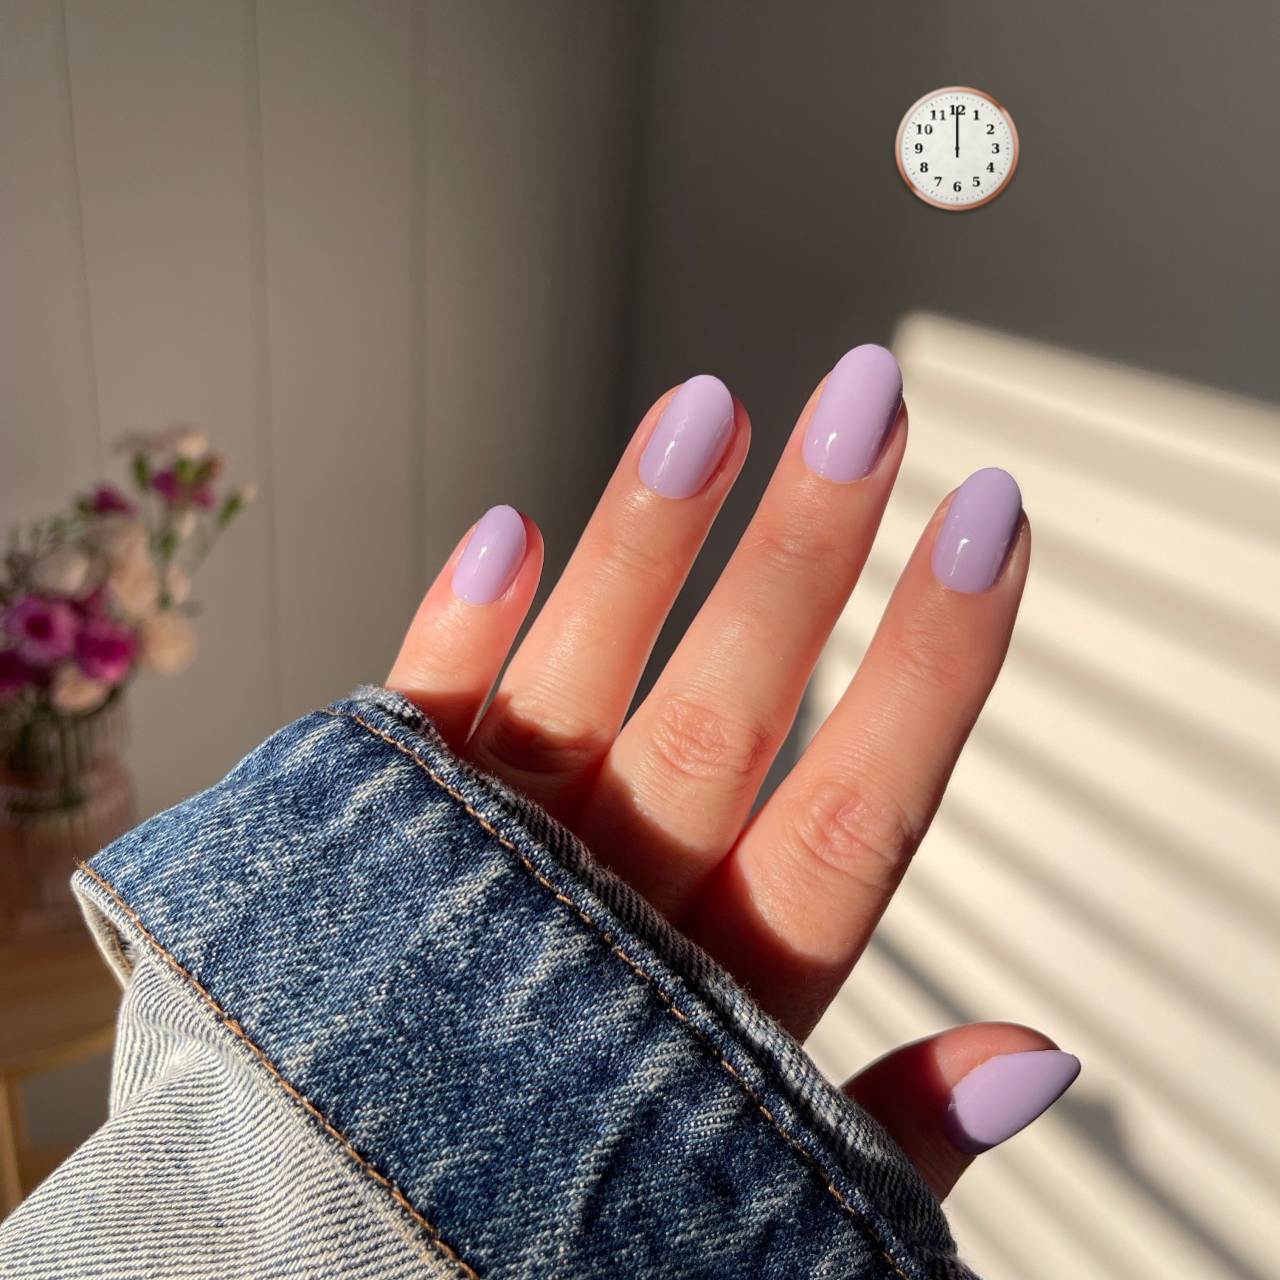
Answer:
{"hour": 12, "minute": 0}
